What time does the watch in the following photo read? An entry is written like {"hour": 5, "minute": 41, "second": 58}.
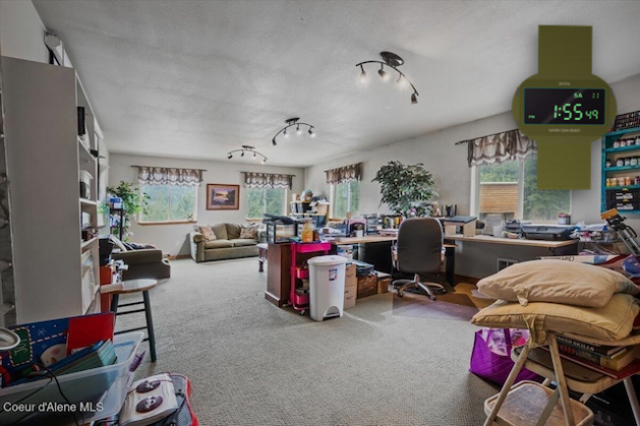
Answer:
{"hour": 1, "minute": 55, "second": 49}
